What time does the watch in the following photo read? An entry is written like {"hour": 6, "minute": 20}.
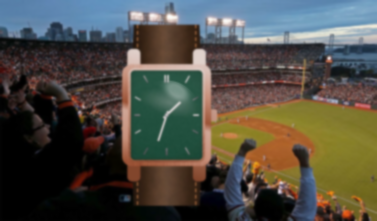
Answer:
{"hour": 1, "minute": 33}
